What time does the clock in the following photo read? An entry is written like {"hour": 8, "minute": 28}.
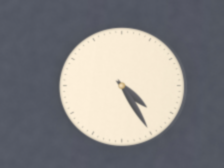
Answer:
{"hour": 4, "minute": 25}
